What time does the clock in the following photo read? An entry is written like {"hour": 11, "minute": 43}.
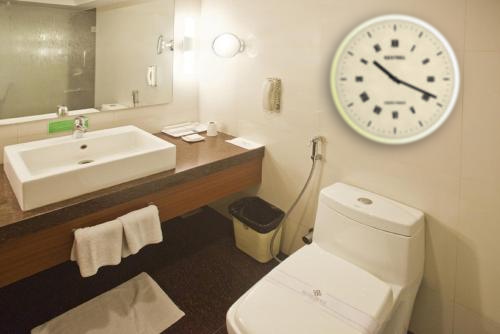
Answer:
{"hour": 10, "minute": 19}
